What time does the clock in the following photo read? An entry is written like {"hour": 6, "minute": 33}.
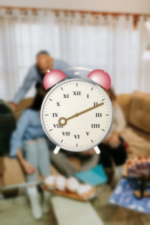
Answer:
{"hour": 8, "minute": 11}
